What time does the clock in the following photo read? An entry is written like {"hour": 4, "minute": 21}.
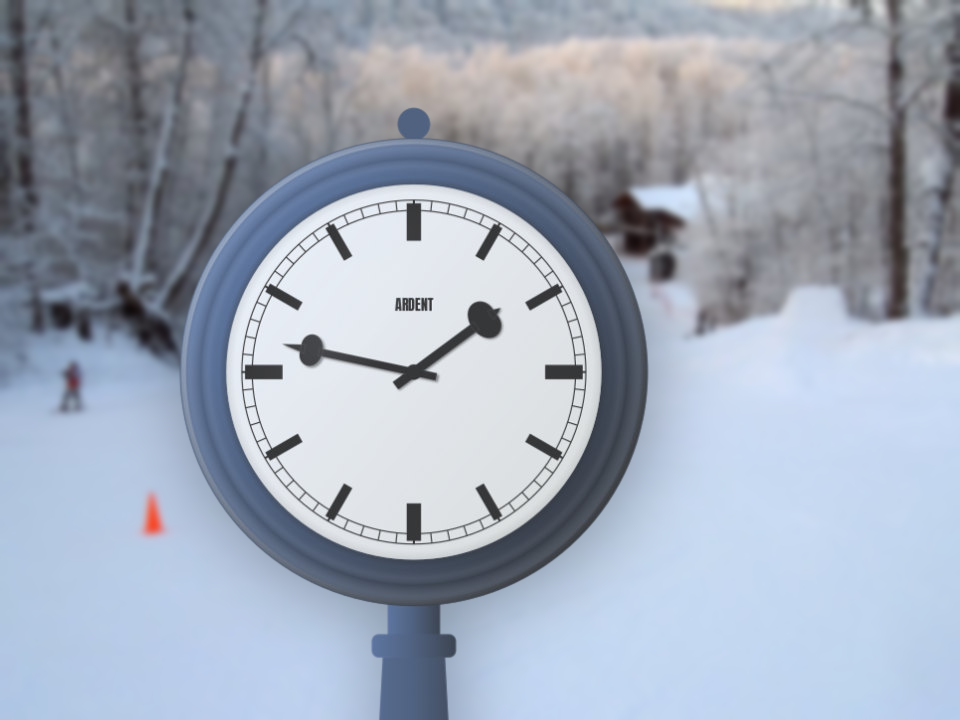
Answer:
{"hour": 1, "minute": 47}
